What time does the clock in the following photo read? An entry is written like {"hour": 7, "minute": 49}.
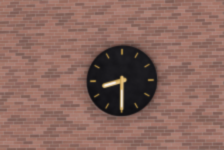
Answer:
{"hour": 8, "minute": 30}
